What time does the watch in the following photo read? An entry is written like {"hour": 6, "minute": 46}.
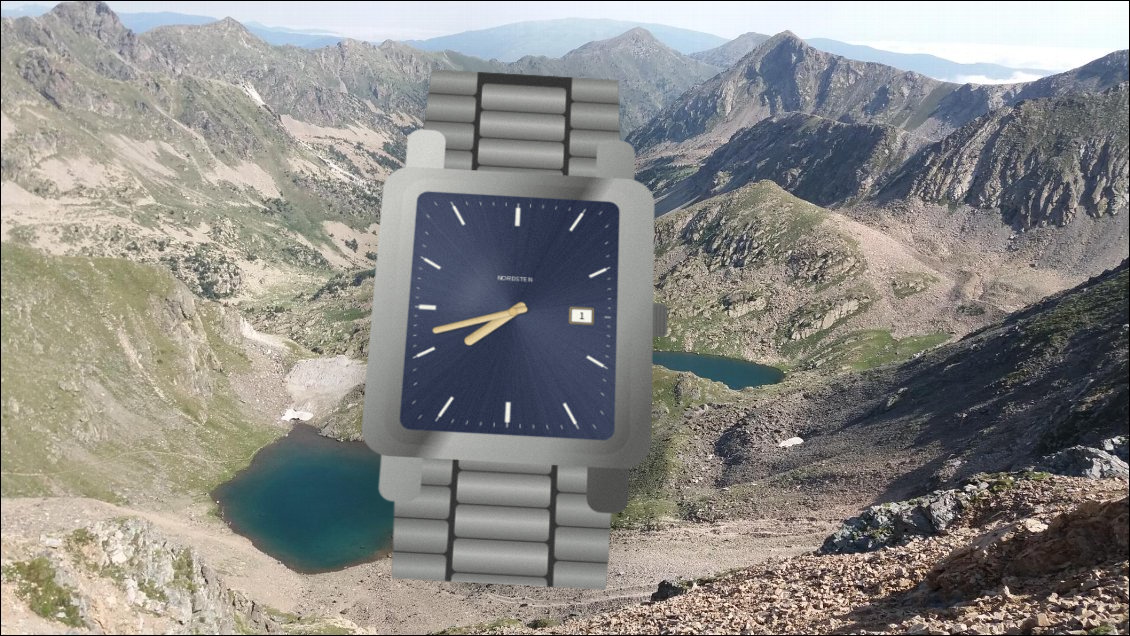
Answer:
{"hour": 7, "minute": 42}
